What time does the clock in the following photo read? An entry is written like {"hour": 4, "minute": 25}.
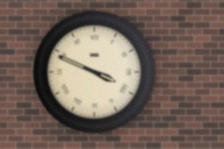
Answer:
{"hour": 3, "minute": 49}
